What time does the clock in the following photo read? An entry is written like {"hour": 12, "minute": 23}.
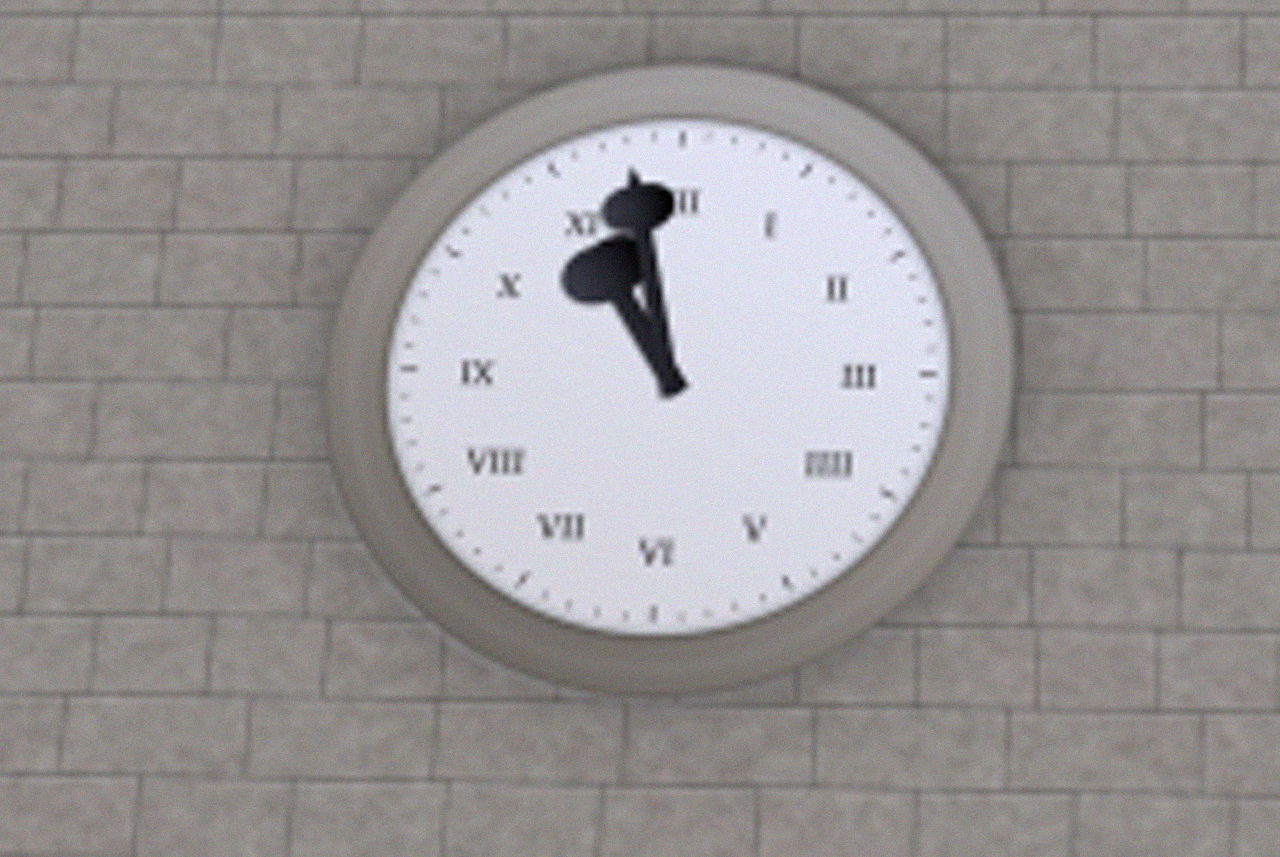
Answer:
{"hour": 10, "minute": 58}
